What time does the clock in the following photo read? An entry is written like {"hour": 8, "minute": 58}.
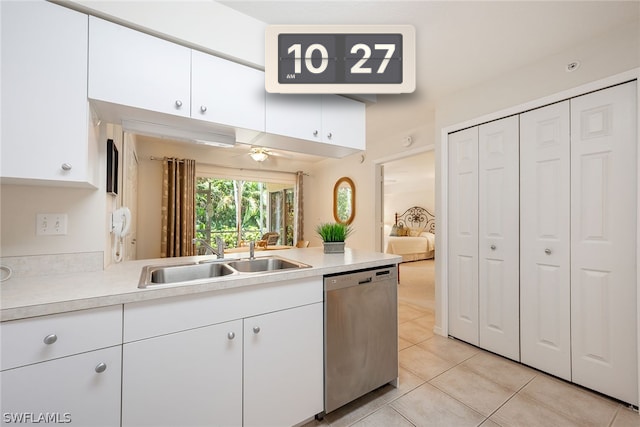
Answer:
{"hour": 10, "minute": 27}
